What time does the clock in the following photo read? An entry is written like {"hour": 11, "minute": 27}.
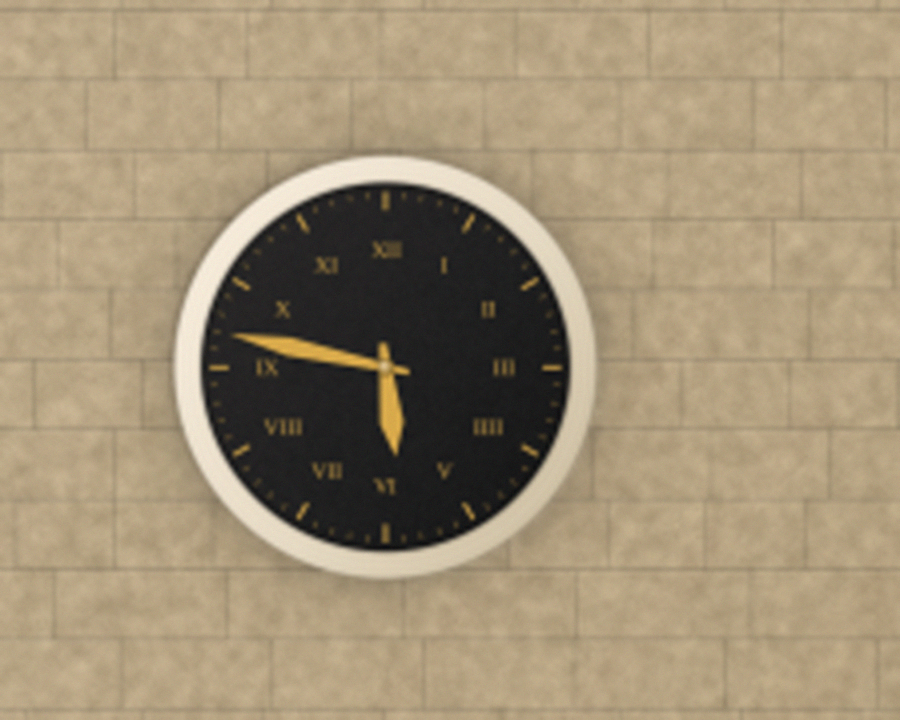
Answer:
{"hour": 5, "minute": 47}
